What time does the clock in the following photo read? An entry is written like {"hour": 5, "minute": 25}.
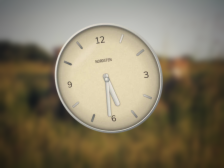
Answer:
{"hour": 5, "minute": 31}
